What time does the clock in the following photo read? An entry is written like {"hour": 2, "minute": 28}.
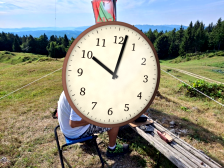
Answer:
{"hour": 10, "minute": 2}
